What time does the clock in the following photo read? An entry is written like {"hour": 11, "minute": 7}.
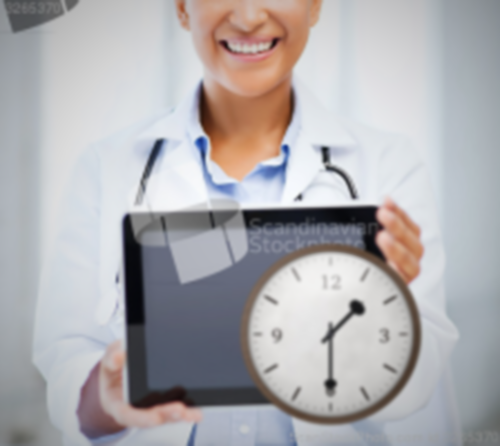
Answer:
{"hour": 1, "minute": 30}
